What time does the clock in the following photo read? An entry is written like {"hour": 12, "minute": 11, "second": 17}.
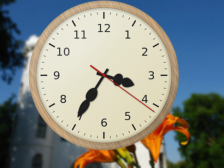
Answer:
{"hour": 3, "minute": 35, "second": 21}
